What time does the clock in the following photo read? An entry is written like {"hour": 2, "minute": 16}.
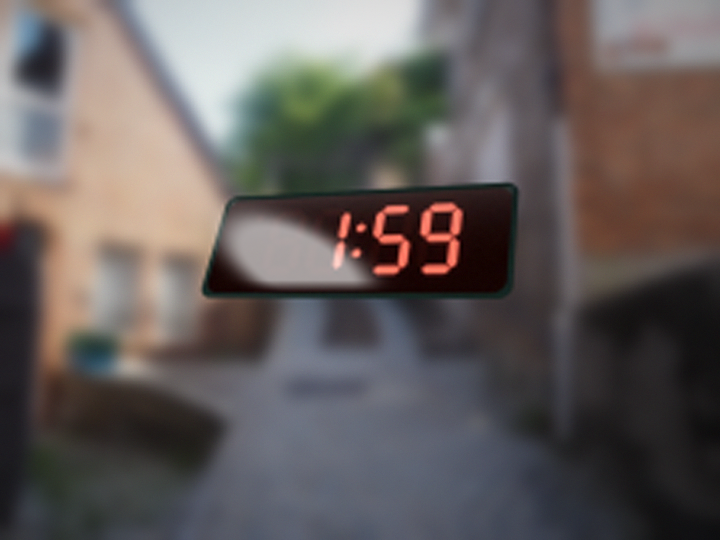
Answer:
{"hour": 1, "minute": 59}
